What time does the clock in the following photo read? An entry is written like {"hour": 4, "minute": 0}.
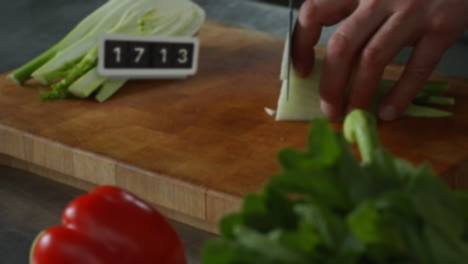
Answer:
{"hour": 17, "minute": 13}
